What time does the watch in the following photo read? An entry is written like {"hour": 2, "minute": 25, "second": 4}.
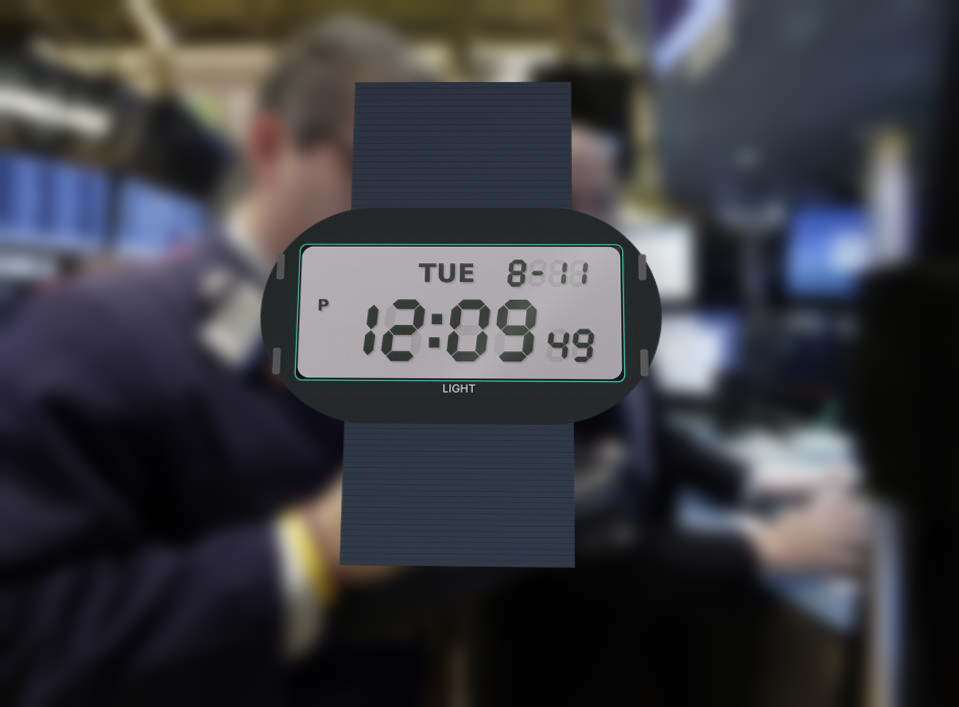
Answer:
{"hour": 12, "minute": 9, "second": 49}
